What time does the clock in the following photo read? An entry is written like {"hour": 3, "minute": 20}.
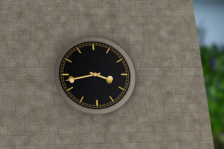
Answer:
{"hour": 3, "minute": 43}
